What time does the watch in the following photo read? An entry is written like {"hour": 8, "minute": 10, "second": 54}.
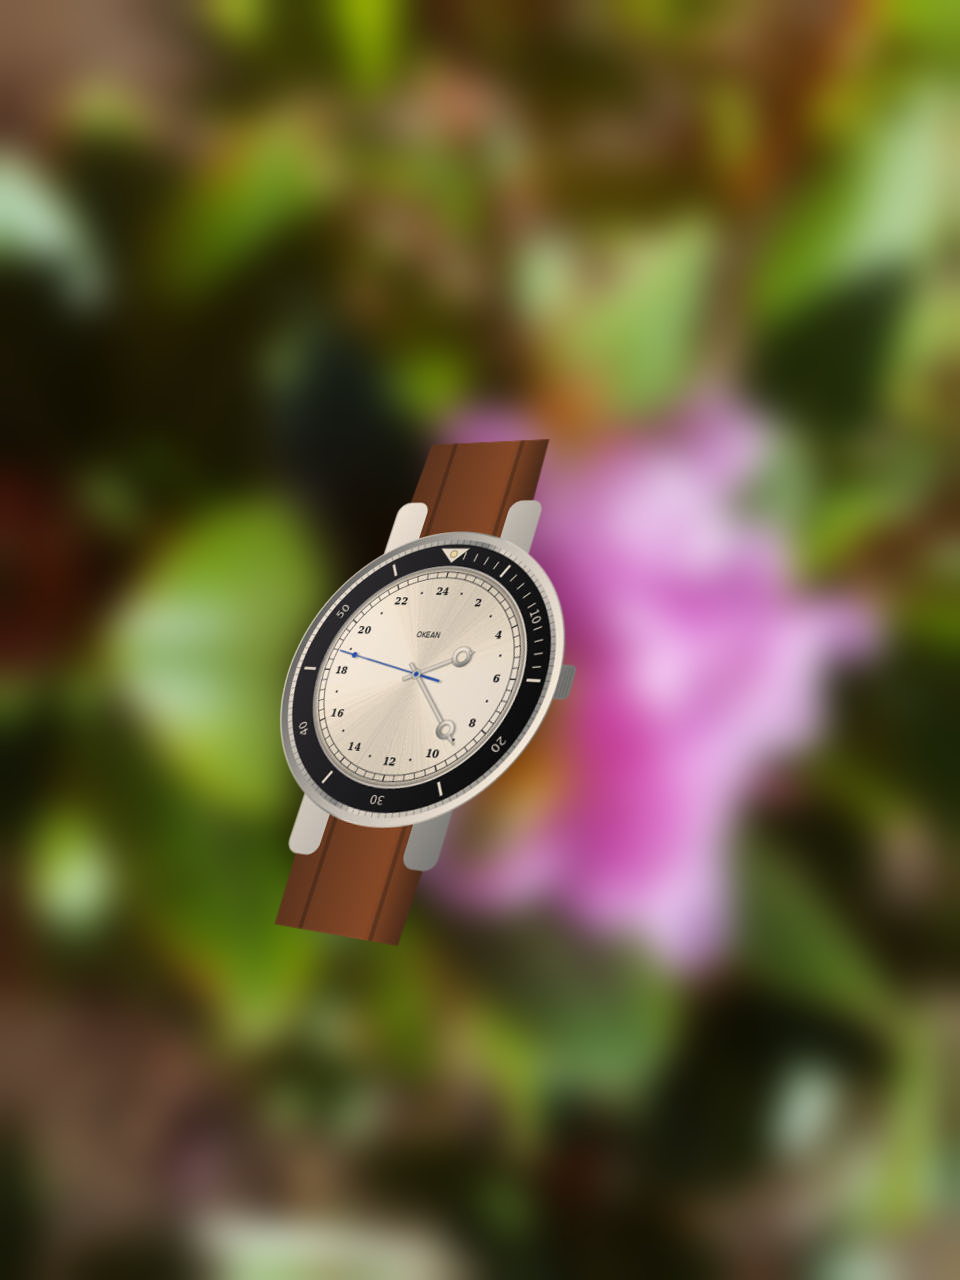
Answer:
{"hour": 4, "minute": 22, "second": 47}
